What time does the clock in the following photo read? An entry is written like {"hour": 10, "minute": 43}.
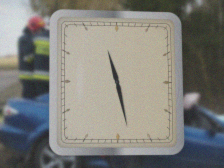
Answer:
{"hour": 11, "minute": 28}
